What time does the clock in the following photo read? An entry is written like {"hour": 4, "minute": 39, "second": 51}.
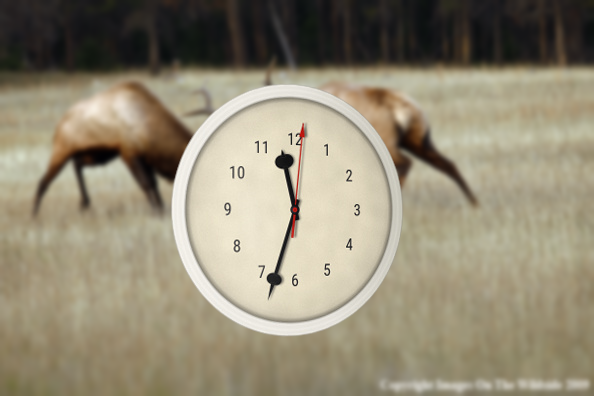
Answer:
{"hour": 11, "minute": 33, "second": 1}
